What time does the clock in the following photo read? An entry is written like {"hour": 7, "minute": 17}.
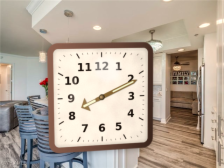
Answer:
{"hour": 8, "minute": 11}
